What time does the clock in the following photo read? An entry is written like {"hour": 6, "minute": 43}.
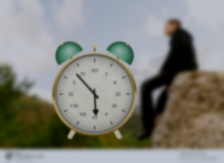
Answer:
{"hour": 5, "minute": 53}
